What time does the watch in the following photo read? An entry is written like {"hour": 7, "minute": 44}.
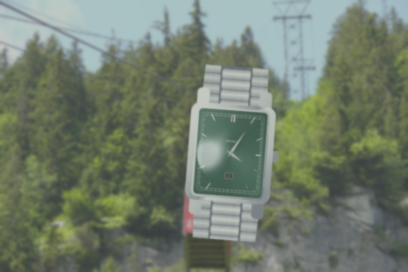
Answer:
{"hour": 4, "minute": 5}
